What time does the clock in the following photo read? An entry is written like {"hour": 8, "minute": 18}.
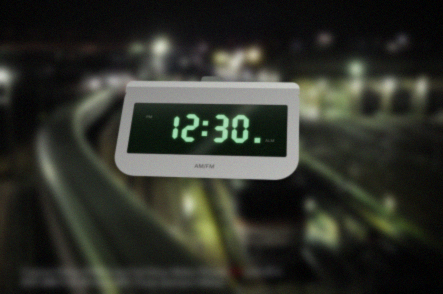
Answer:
{"hour": 12, "minute": 30}
